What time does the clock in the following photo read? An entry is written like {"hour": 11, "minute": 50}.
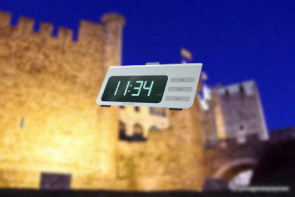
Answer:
{"hour": 11, "minute": 34}
